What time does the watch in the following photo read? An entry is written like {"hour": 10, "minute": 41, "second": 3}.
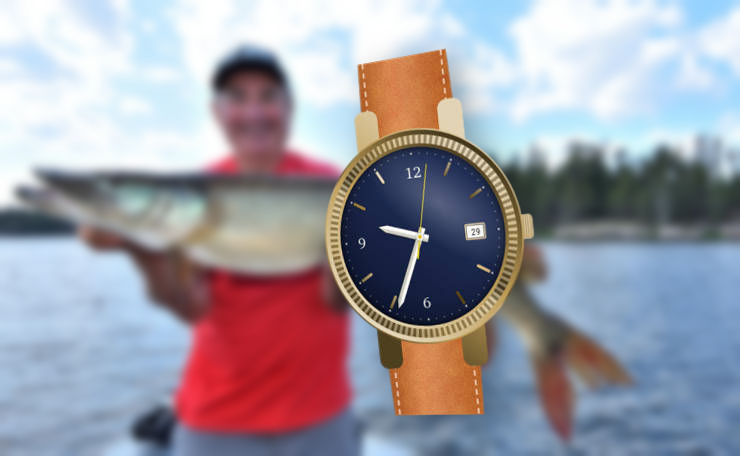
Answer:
{"hour": 9, "minute": 34, "second": 2}
